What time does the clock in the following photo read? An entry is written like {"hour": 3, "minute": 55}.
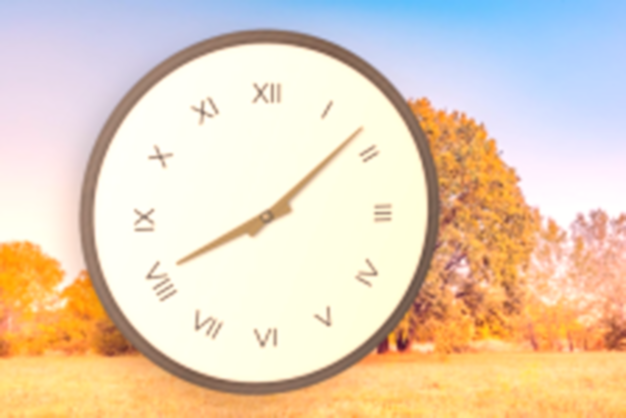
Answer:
{"hour": 8, "minute": 8}
